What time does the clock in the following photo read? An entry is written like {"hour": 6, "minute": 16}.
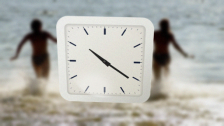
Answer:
{"hour": 10, "minute": 21}
